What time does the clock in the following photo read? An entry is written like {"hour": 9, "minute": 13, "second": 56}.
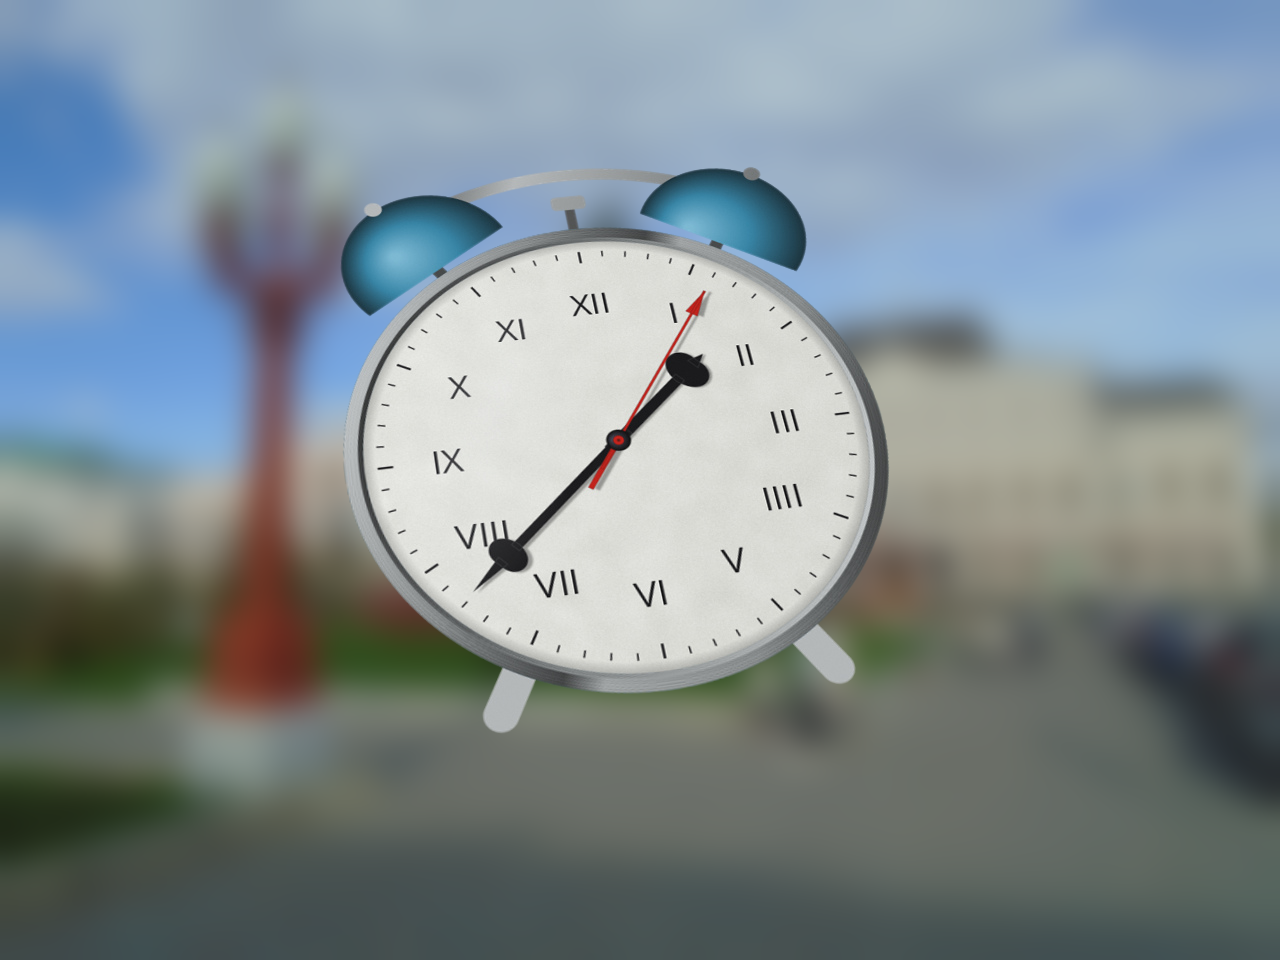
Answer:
{"hour": 1, "minute": 38, "second": 6}
